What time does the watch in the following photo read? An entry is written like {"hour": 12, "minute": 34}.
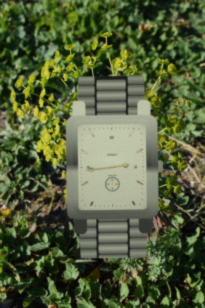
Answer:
{"hour": 2, "minute": 44}
